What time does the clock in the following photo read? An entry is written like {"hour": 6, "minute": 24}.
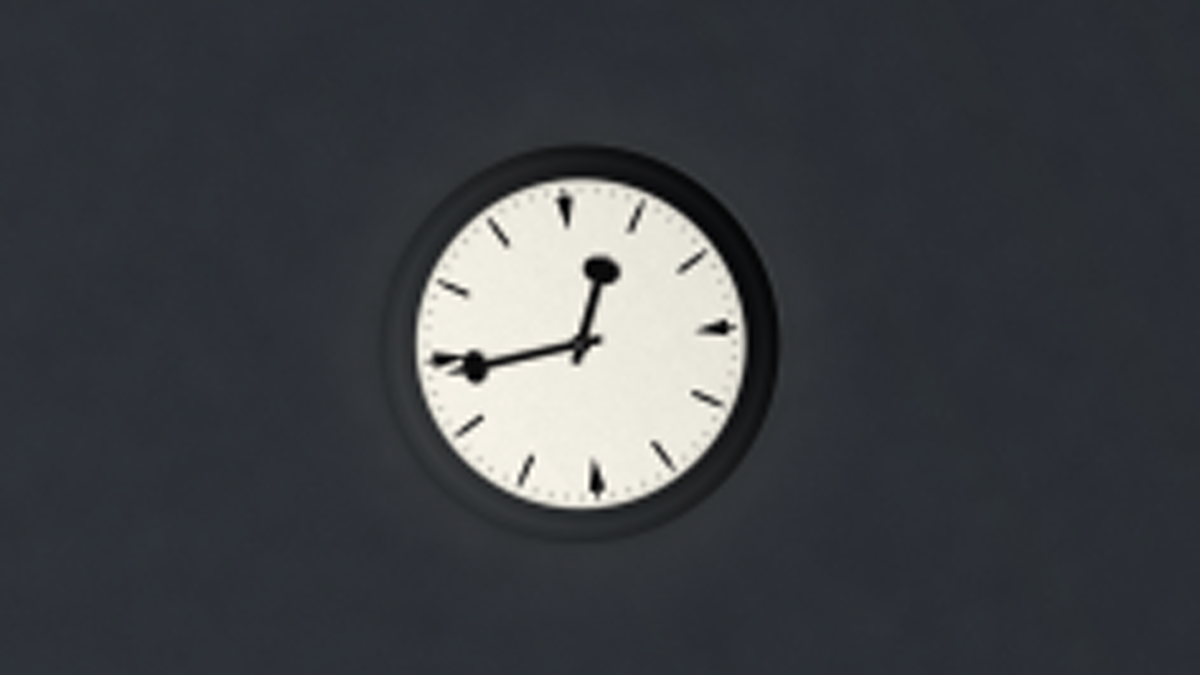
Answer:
{"hour": 12, "minute": 44}
